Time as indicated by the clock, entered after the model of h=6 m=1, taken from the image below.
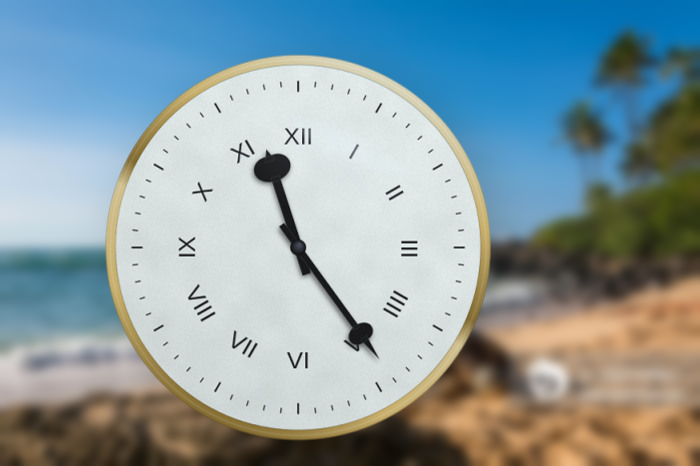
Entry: h=11 m=24
